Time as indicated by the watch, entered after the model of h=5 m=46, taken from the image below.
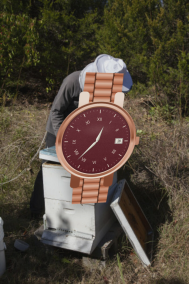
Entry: h=12 m=37
